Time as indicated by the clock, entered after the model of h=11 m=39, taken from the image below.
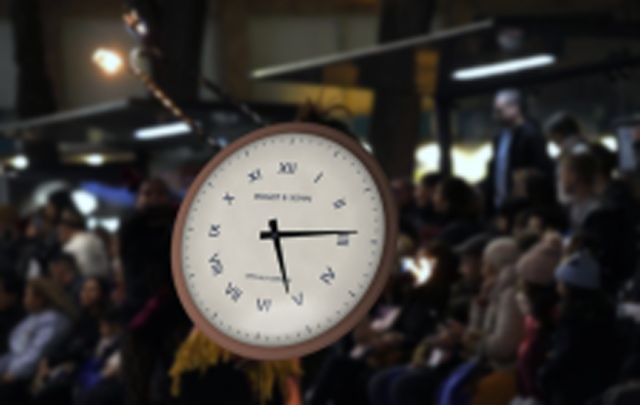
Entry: h=5 m=14
